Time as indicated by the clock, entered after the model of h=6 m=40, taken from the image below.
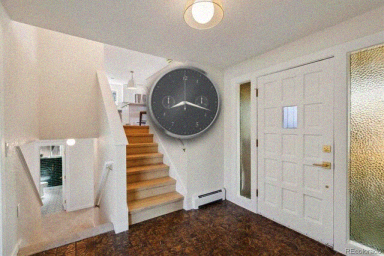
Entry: h=8 m=18
